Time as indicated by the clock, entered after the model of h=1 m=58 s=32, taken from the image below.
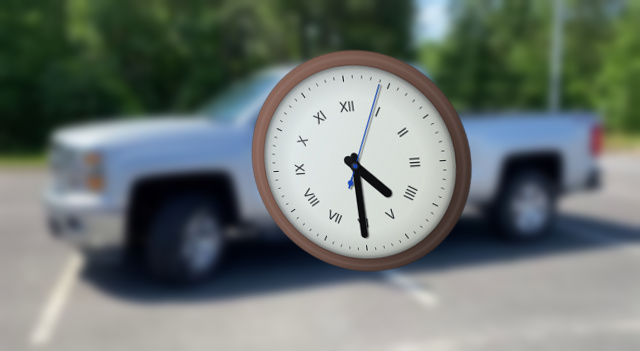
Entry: h=4 m=30 s=4
